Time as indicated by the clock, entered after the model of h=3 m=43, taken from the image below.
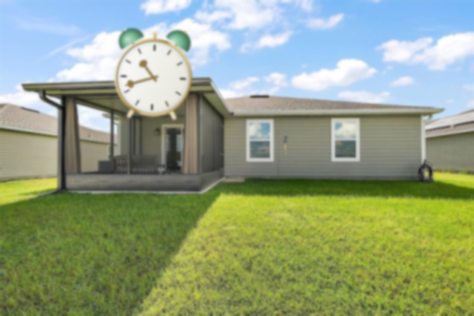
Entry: h=10 m=42
